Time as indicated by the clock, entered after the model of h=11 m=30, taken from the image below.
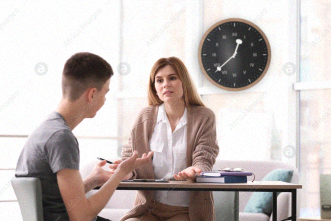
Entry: h=12 m=38
